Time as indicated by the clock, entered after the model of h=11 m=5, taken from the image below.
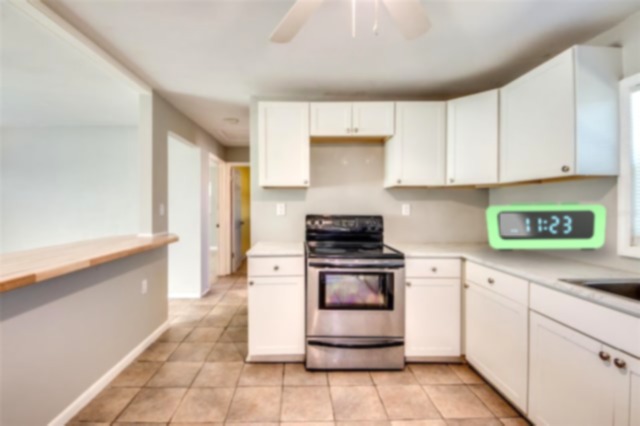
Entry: h=11 m=23
